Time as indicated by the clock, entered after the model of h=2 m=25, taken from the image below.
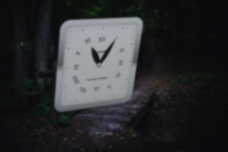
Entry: h=11 m=5
